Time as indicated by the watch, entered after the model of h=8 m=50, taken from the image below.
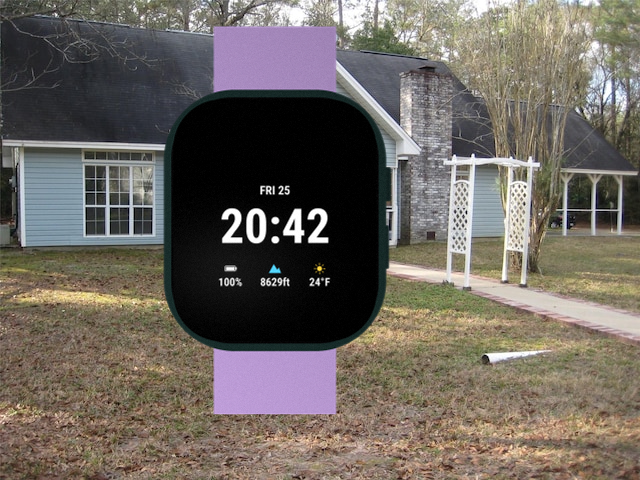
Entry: h=20 m=42
